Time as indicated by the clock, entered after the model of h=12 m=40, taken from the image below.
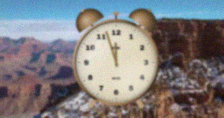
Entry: h=11 m=57
